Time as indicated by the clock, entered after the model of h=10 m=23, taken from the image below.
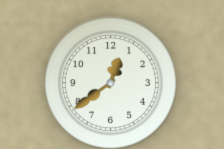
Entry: h=12 m=39
